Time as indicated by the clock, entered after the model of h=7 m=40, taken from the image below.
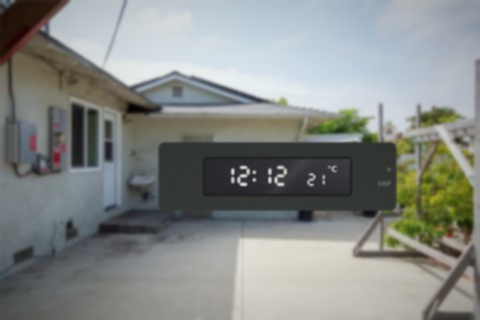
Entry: h=12 m=12
